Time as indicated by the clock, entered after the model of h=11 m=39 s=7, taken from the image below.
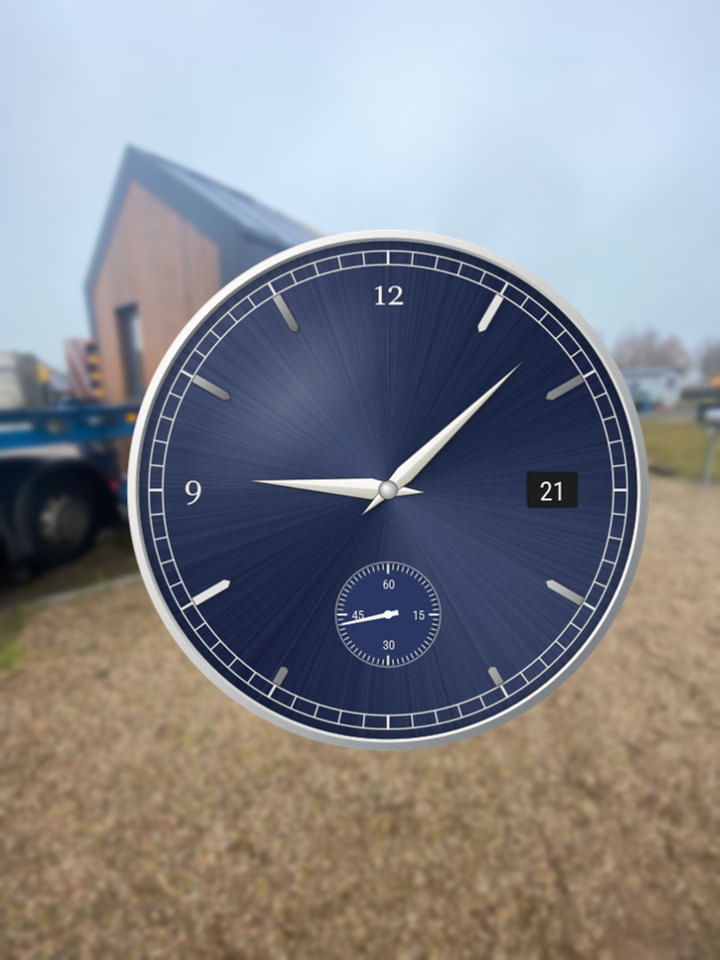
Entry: h=9 m=7 s=43
